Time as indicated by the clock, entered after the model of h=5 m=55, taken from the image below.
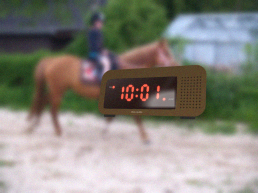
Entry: h=10 m=1
